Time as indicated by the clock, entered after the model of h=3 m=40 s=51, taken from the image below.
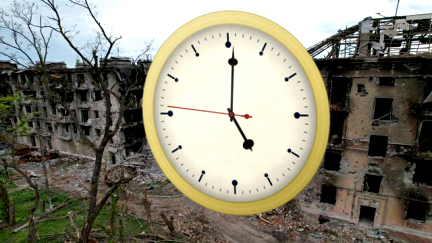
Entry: h=5 m=0 s=46
